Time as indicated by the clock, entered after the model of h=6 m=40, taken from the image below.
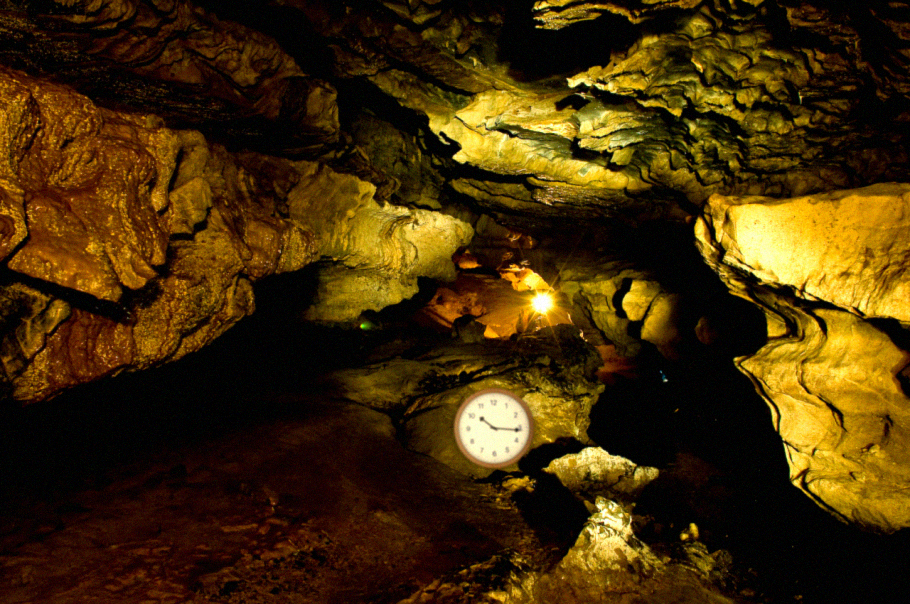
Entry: h=10 m=16
